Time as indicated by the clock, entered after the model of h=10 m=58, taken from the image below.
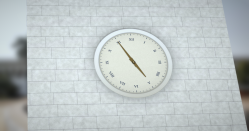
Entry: h=4 m=55
